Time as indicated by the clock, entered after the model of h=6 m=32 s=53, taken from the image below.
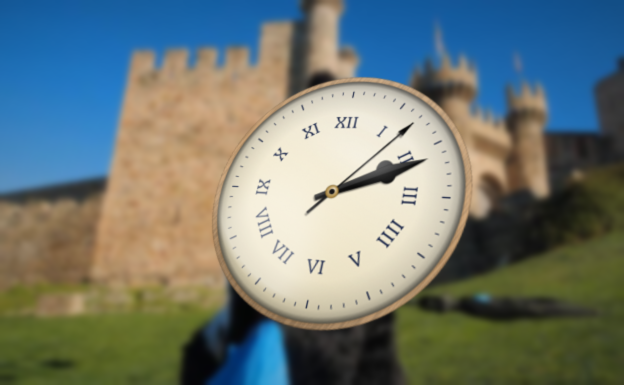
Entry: h=2 m=11 s=7
